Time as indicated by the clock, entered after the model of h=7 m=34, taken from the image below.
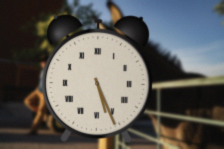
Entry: h=5 m=26
